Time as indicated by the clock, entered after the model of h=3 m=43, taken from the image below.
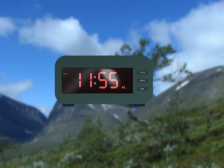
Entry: h=11 m=55
